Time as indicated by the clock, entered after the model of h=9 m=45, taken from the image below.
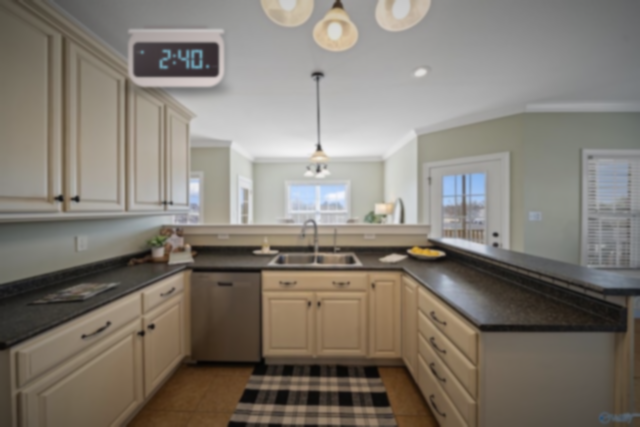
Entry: h=2 m=40
